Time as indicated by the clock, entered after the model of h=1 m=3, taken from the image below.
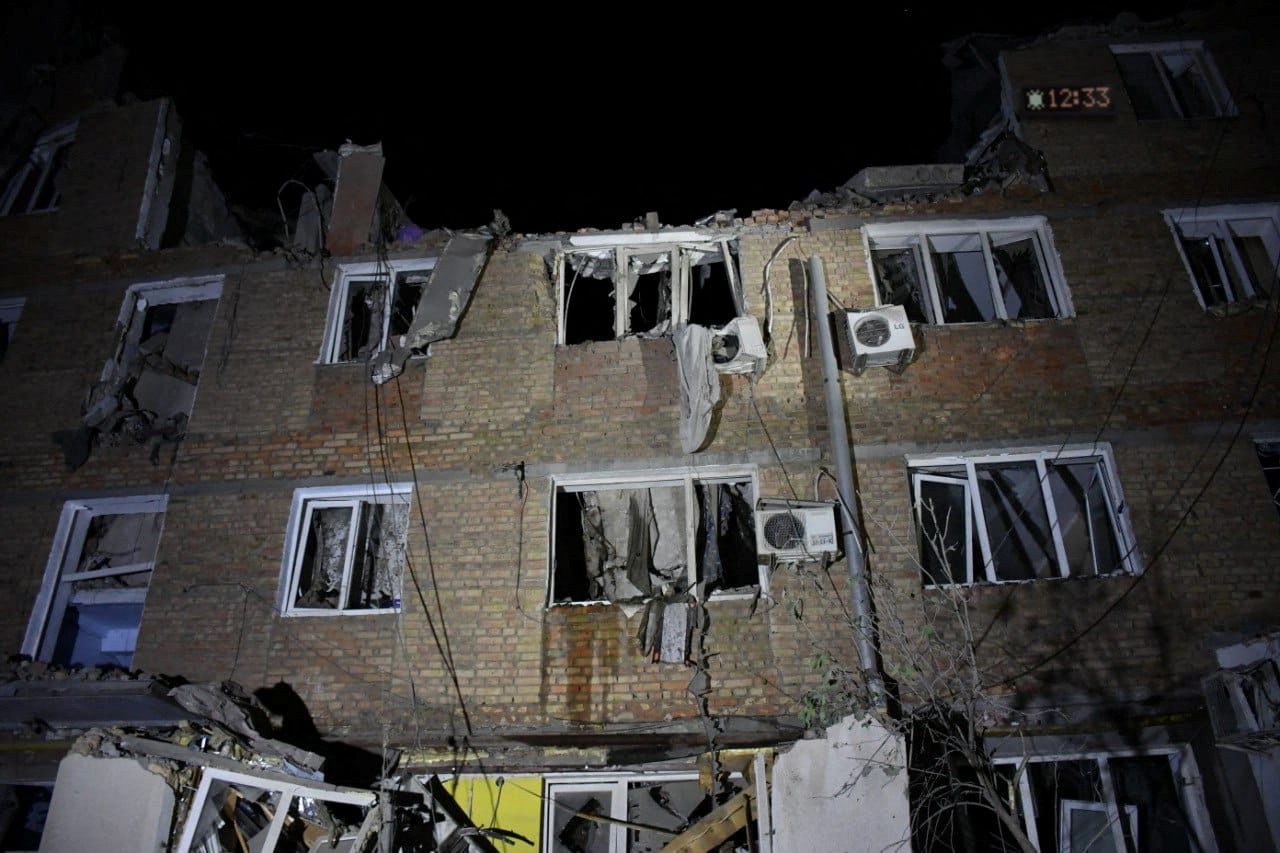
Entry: h=12 m=33
